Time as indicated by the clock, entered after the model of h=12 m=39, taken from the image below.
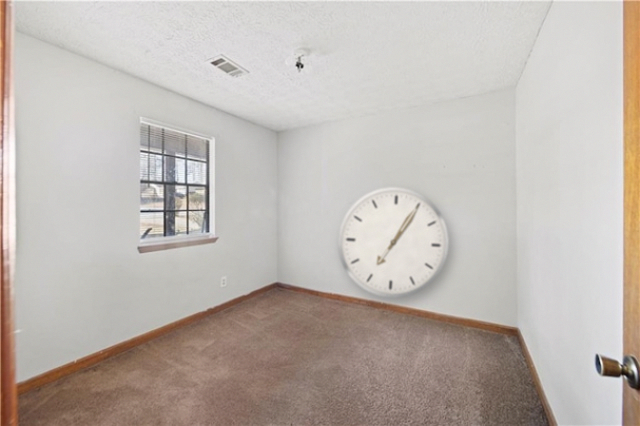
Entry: h=7 m=5
